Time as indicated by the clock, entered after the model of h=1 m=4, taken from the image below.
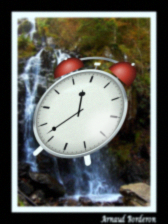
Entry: h=11 m=37
